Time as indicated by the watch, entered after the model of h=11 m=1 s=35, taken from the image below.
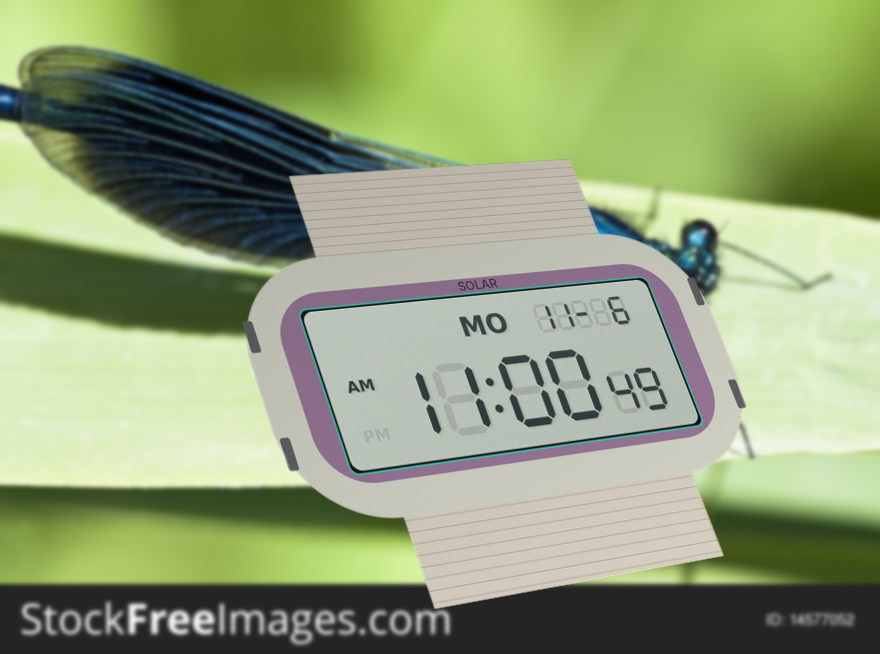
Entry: h=11 m=0 s=49
